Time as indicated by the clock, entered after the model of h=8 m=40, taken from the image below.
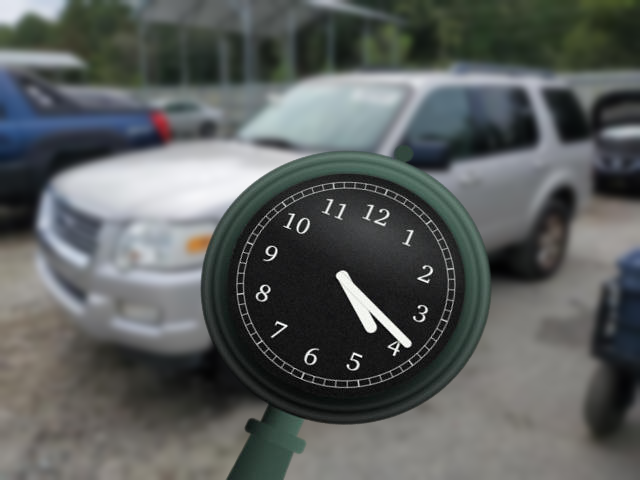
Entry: h=4 m=19
